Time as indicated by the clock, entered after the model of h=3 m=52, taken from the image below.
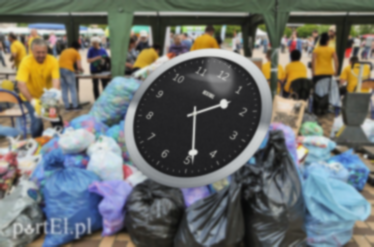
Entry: h=1 m=24
